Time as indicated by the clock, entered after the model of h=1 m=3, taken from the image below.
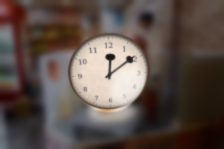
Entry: h=12 m=9
